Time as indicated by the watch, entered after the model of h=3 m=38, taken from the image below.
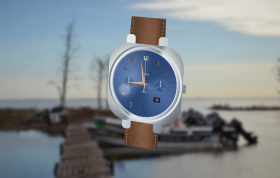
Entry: h=8 m=58
